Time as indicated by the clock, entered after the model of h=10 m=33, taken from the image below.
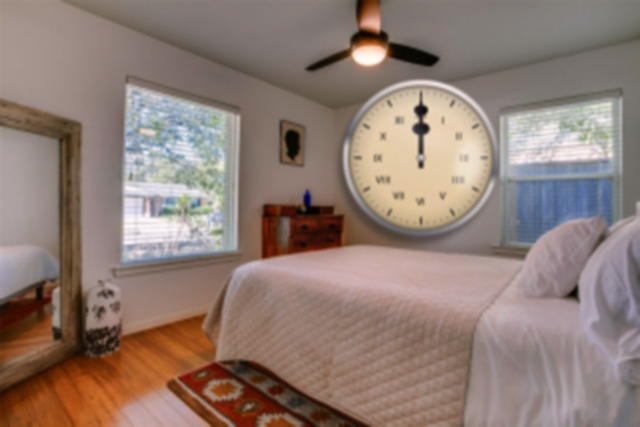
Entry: h=12 m=0
